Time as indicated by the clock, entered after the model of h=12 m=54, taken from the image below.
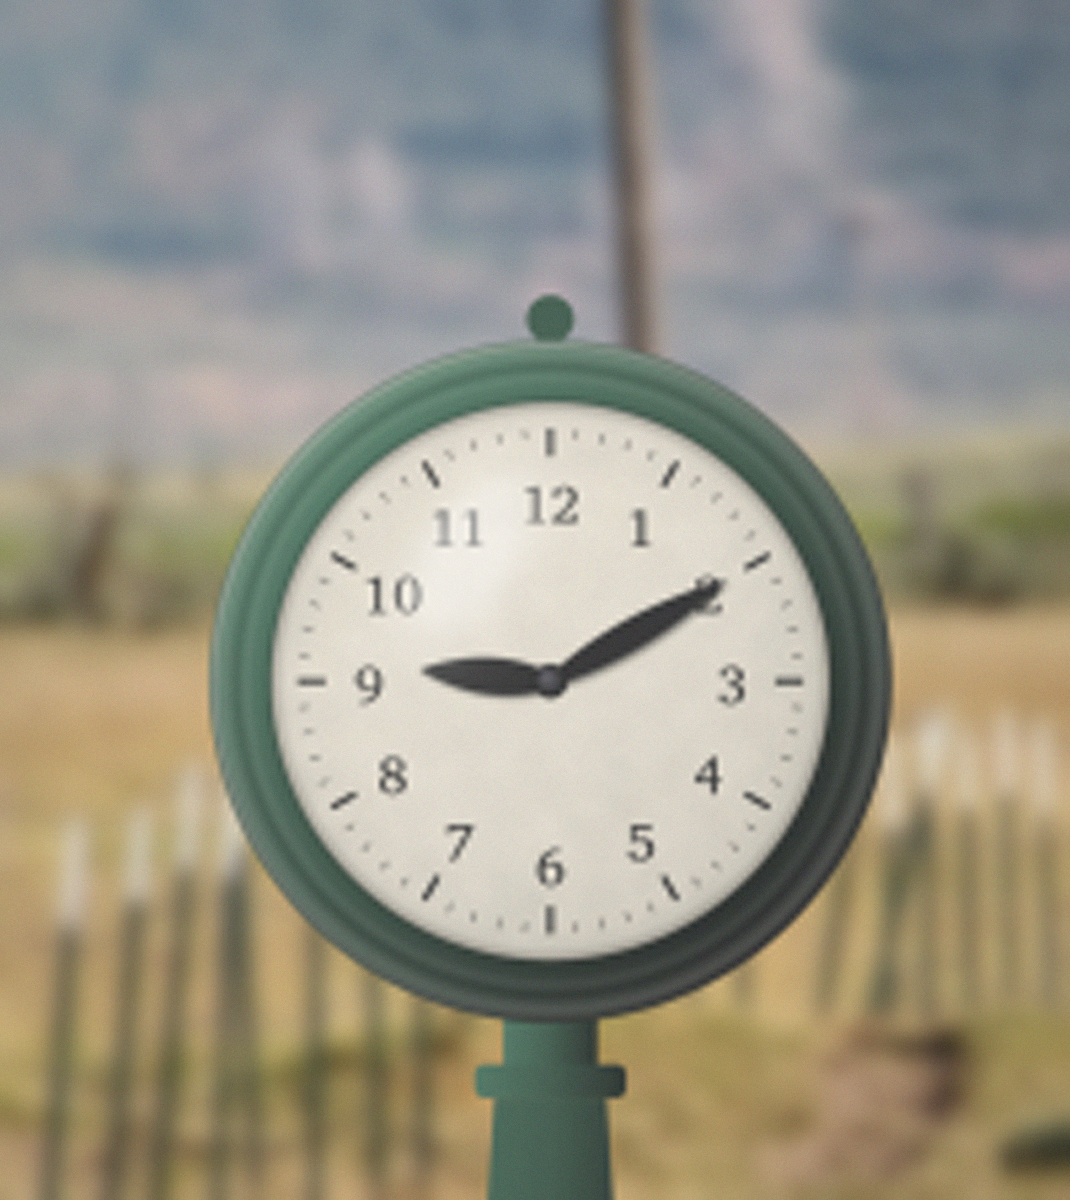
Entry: h=9 m=10
